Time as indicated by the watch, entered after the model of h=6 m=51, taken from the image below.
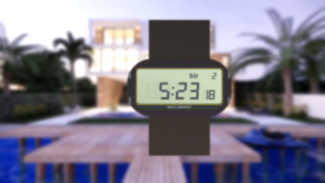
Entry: h=5 m=23
